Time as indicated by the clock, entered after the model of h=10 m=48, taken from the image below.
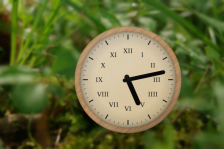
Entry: h=5 m=13
